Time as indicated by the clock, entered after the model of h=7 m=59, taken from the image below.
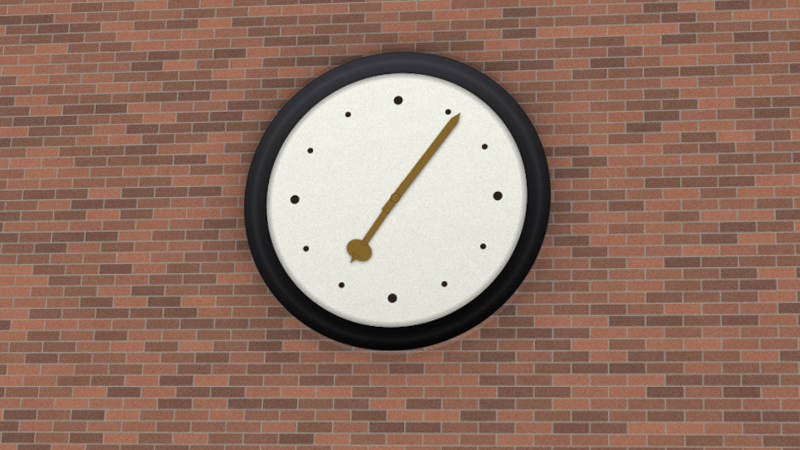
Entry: h=7 m=6
